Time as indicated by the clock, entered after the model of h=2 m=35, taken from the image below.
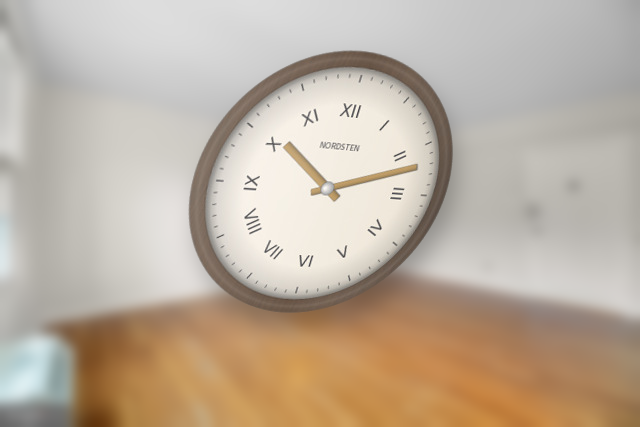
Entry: h=10 m=12
